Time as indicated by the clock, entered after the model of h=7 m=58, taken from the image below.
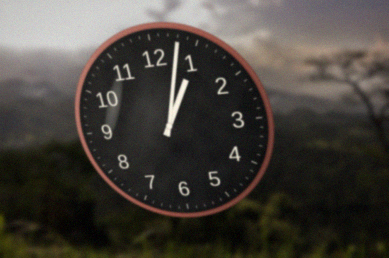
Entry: h=1 m=3
